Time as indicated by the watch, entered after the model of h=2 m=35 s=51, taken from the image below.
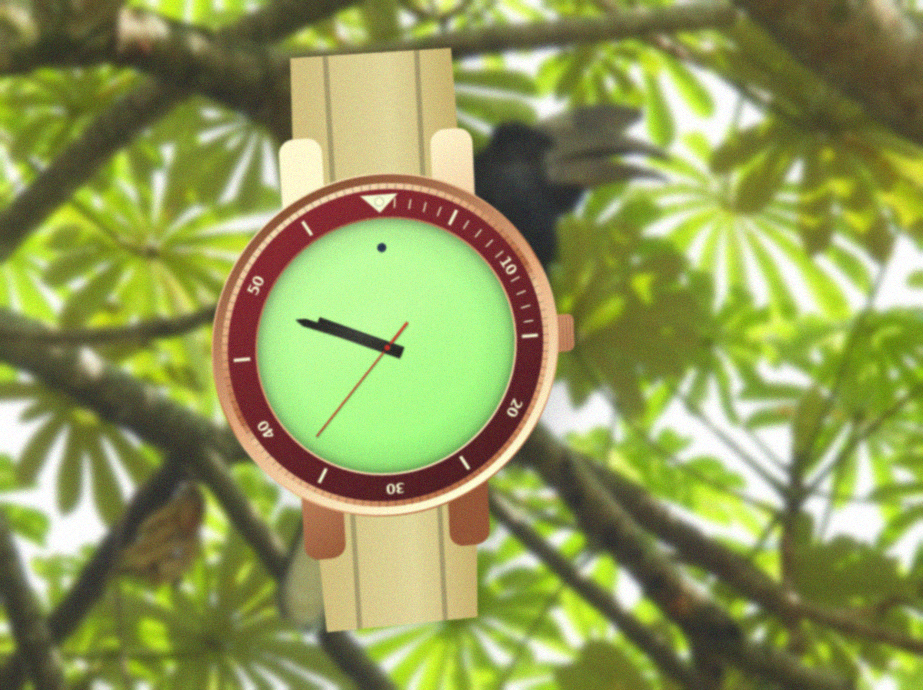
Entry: h=9 m=48 s=37
